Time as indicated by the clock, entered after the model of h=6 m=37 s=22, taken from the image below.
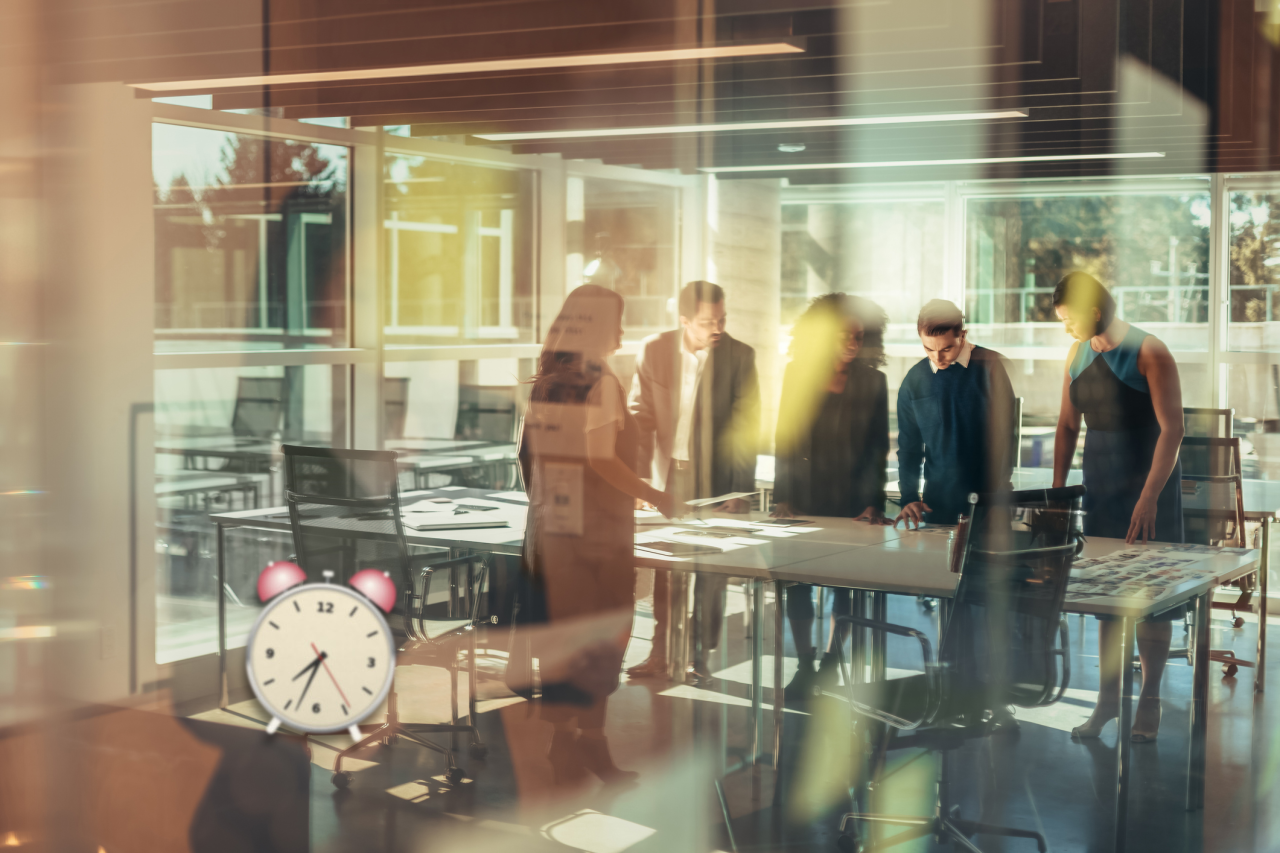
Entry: h=7 m=33 s=24
